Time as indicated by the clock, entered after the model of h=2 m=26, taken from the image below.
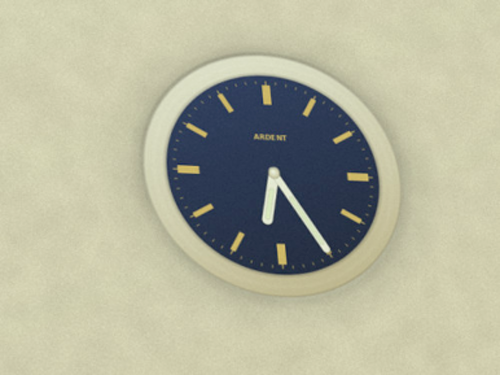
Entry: h=6 m=25
